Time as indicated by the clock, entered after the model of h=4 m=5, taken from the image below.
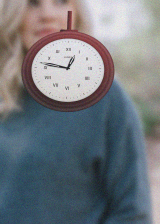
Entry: h=12 m=47
